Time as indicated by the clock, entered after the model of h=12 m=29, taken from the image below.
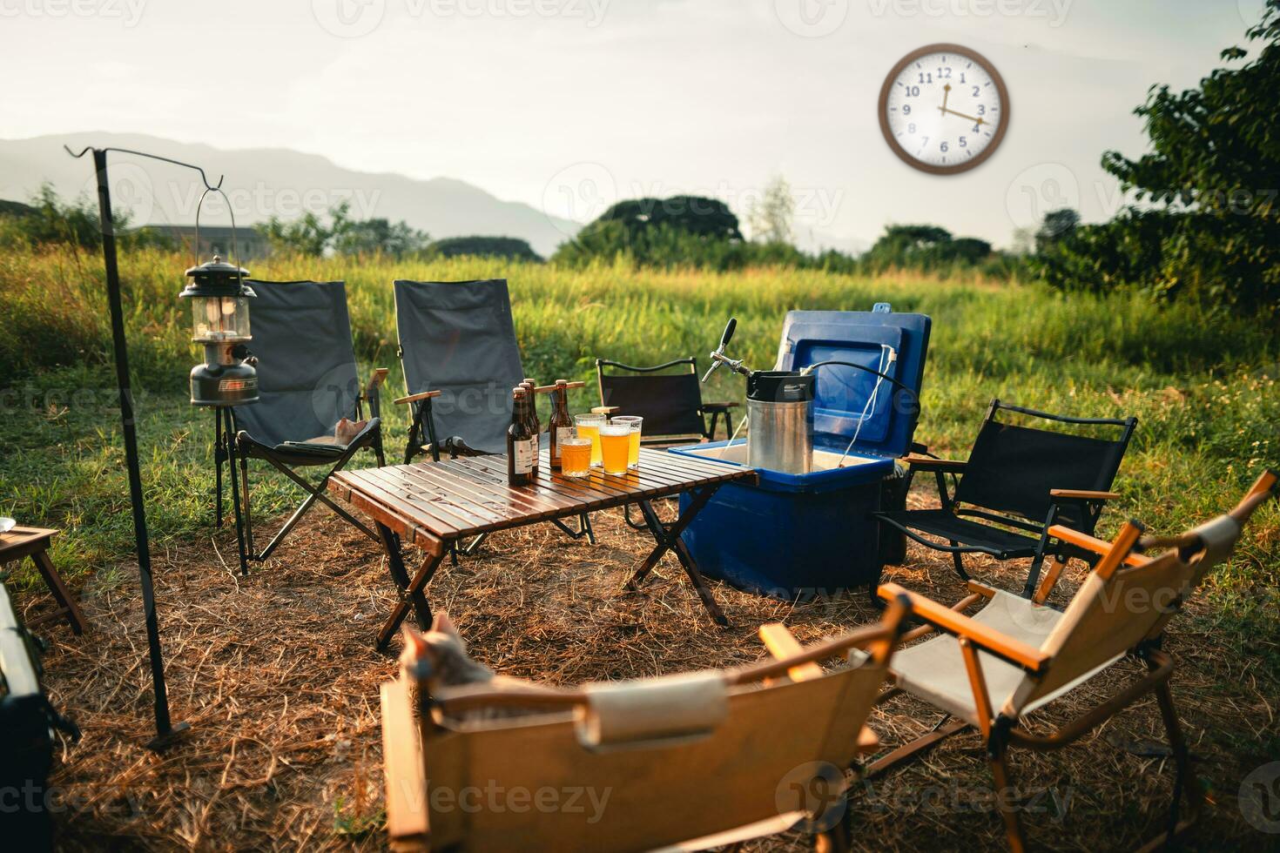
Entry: h=12 m=18
